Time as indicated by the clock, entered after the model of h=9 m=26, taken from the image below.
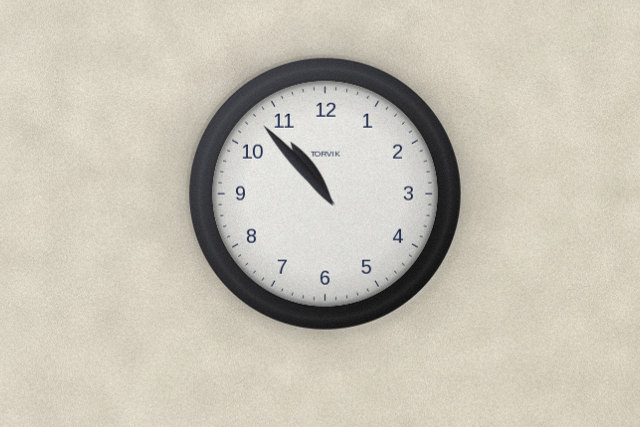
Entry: h=10 m=53
